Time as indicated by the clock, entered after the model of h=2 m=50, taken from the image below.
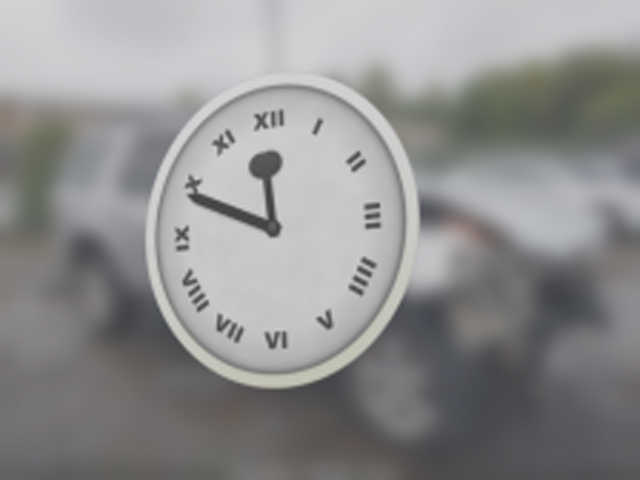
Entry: h=11 m=49
